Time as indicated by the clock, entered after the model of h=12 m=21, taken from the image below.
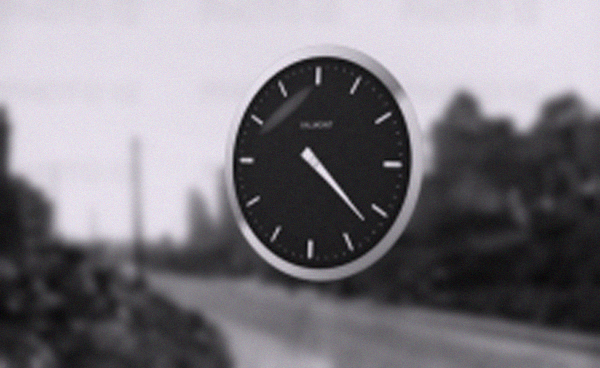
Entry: h=4 m=22
